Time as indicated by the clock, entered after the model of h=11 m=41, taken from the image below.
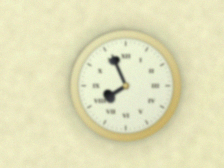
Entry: h=7 m=56
